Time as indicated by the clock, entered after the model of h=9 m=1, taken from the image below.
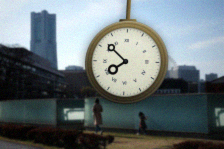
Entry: h=7 m=52
